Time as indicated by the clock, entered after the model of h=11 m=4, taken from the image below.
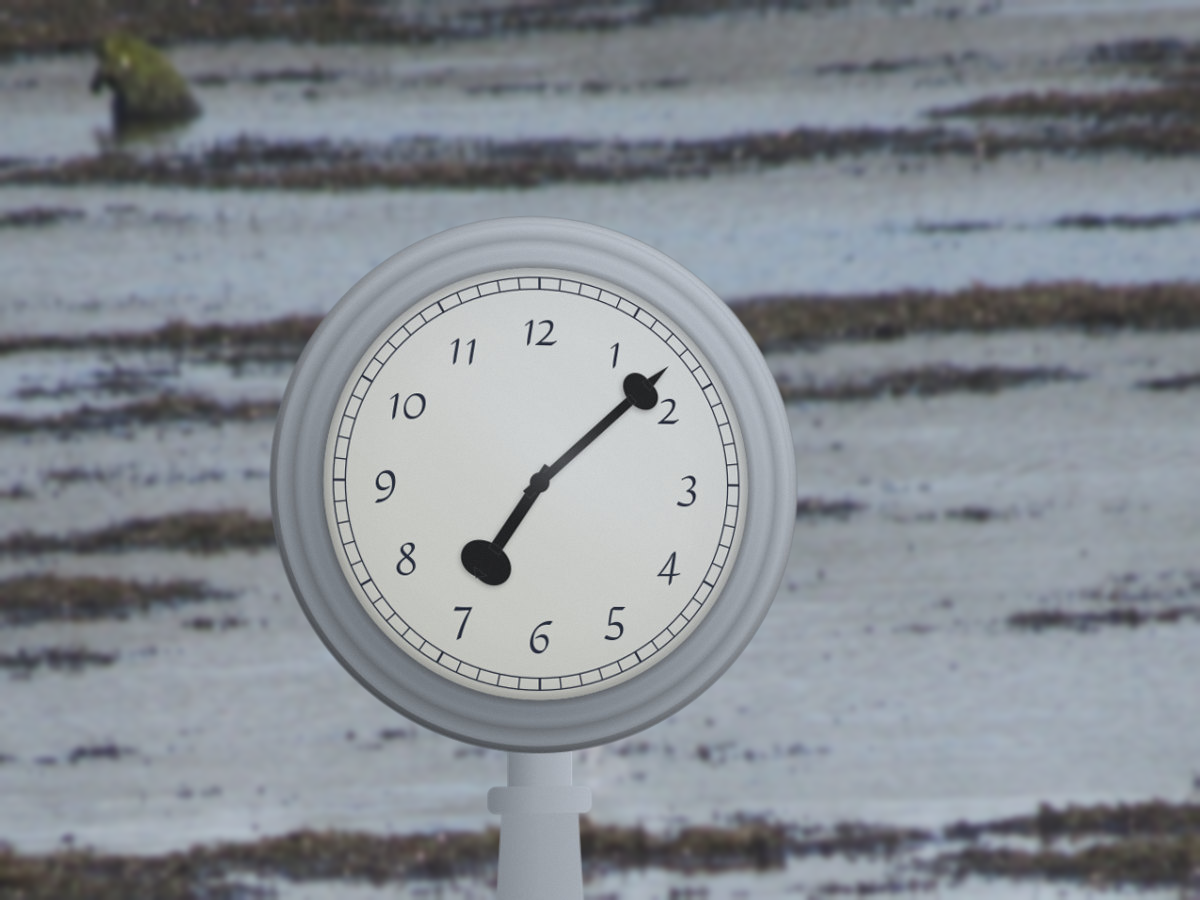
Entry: h=7 m=8
